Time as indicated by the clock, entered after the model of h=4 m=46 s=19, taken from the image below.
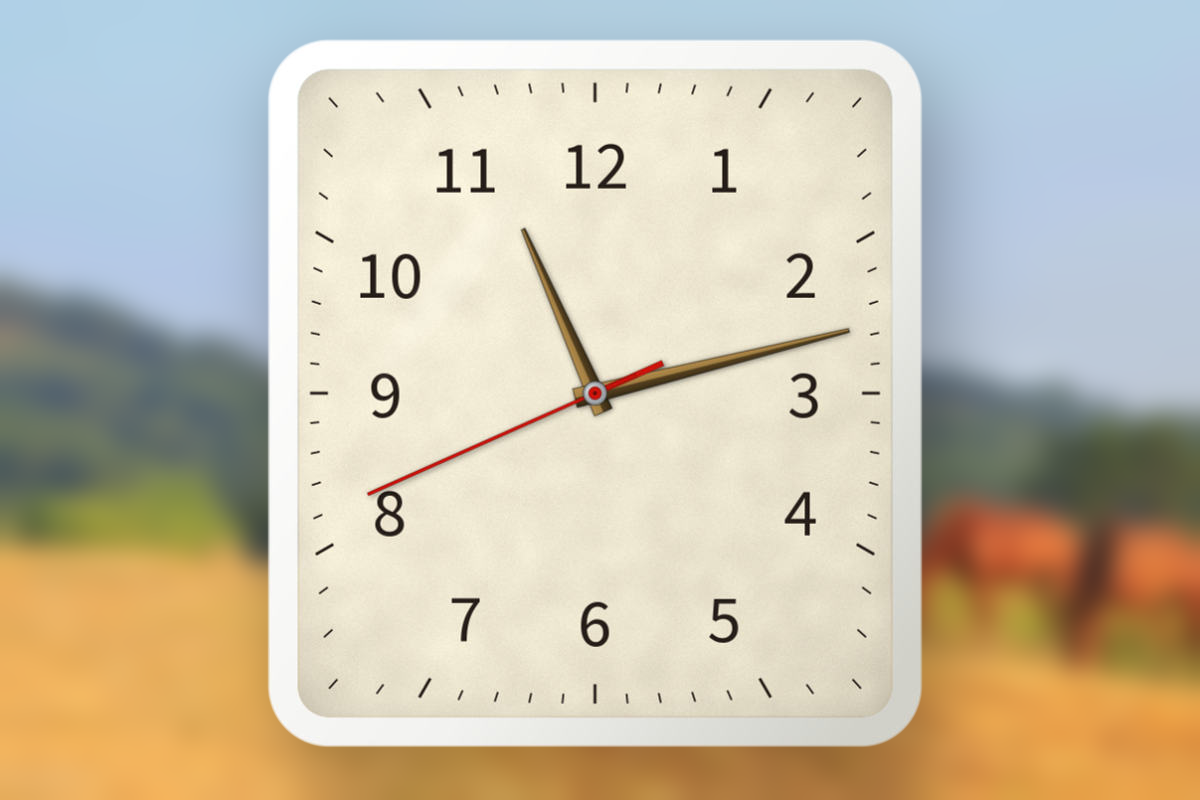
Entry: h=11 m=12 s=41
